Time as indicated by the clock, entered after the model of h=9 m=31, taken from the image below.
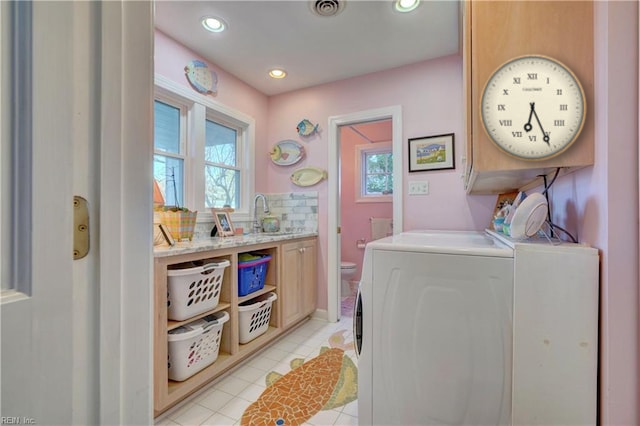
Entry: h=6 m=26
